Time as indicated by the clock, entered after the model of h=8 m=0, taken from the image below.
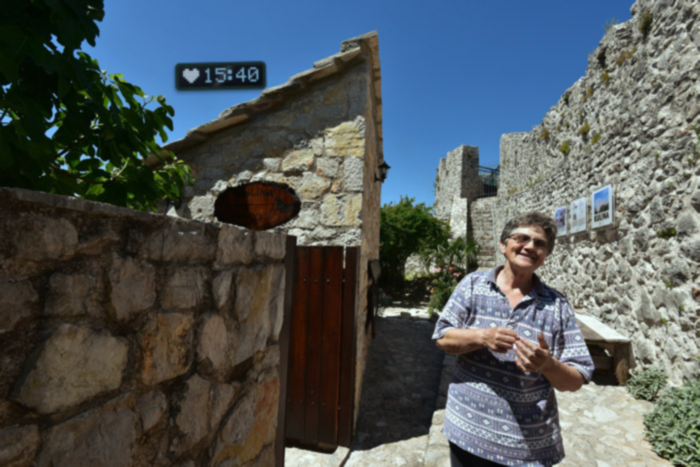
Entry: h=15 m=40
